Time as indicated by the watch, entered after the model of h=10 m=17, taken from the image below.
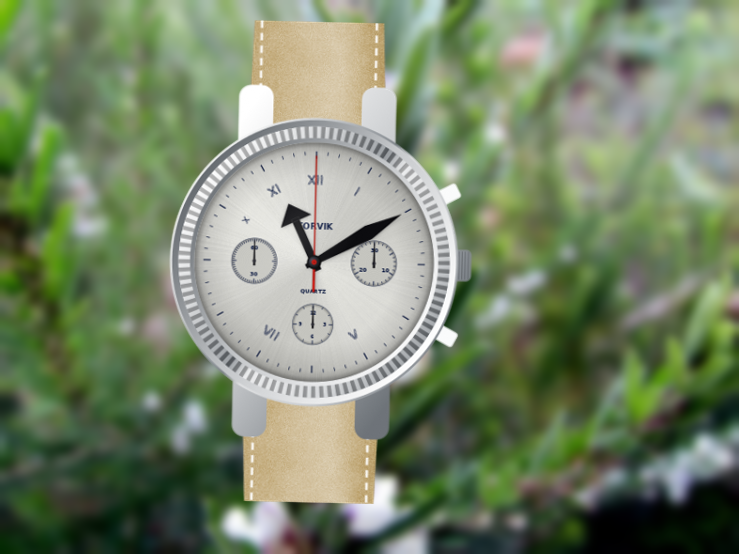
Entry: h=11 m=10
